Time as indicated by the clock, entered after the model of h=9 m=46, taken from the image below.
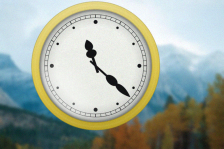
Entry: h=11 m=22
